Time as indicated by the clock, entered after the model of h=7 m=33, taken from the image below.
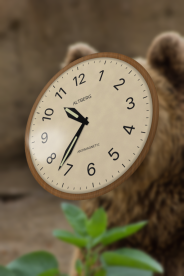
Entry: h=10 m=37
